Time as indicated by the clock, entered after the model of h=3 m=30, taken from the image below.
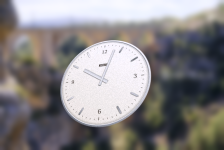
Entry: h=10 m=3
